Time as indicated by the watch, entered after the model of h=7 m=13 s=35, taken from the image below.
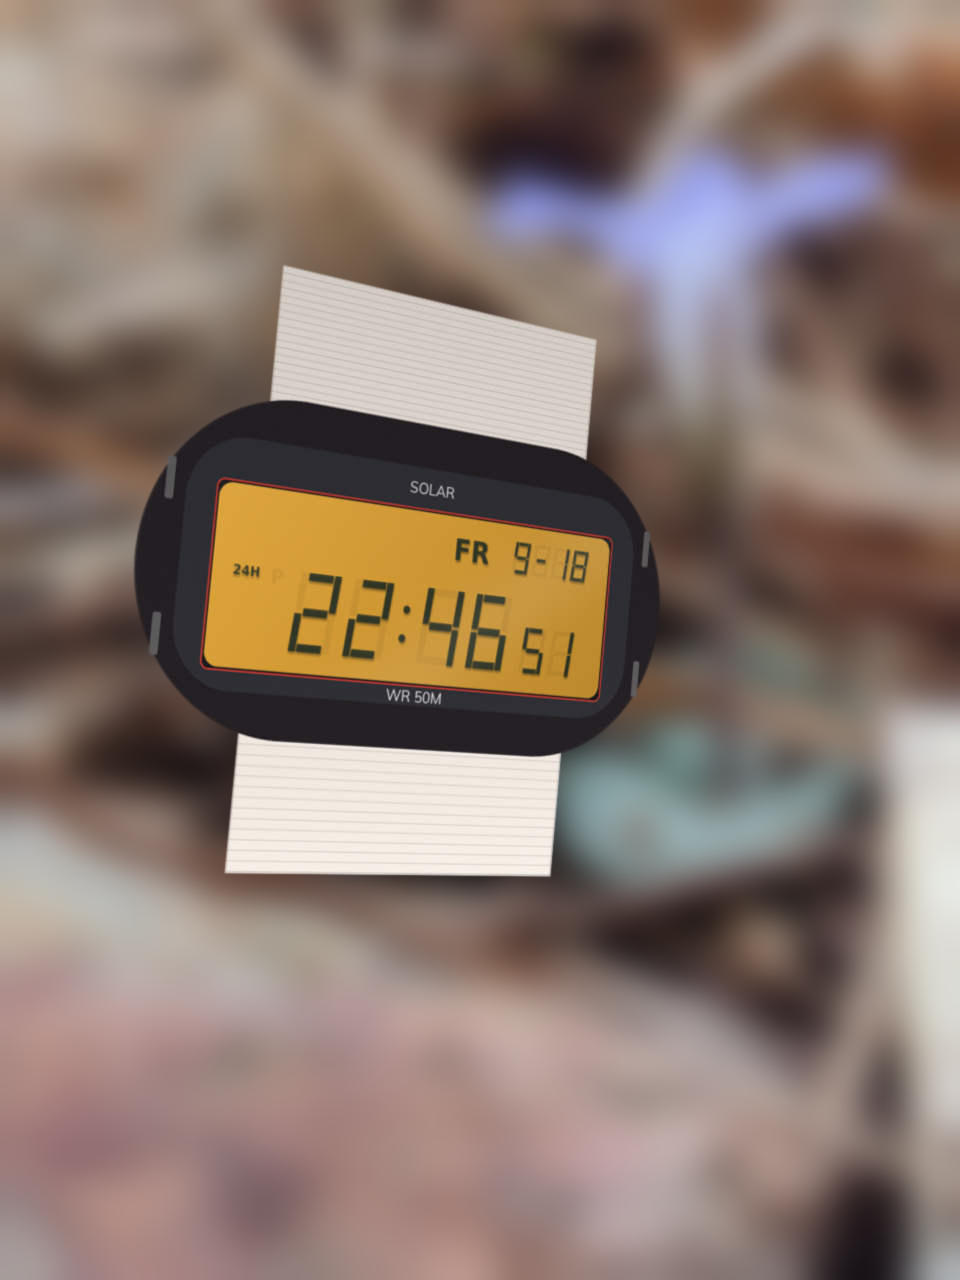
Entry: h=22 m=46 s=51
